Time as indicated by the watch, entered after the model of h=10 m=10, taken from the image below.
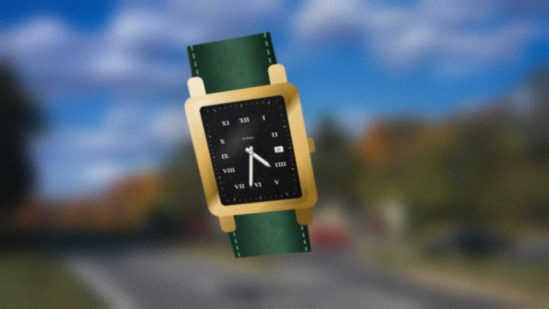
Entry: h=4 m=32
